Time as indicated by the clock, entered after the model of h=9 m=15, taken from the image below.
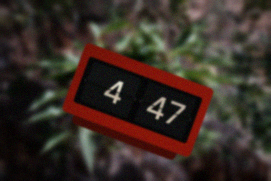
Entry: h=4 m=47
